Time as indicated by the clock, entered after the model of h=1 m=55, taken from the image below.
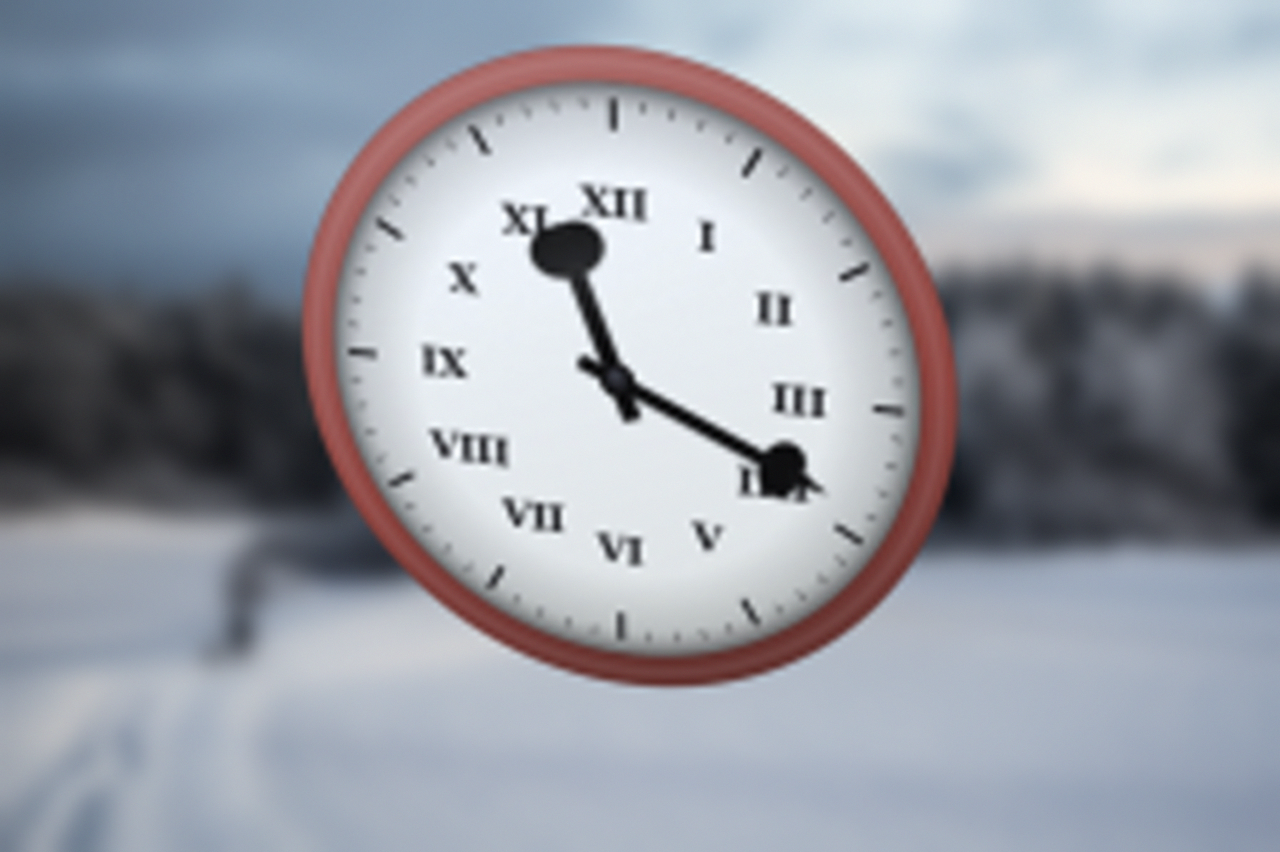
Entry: h=11 m=19
